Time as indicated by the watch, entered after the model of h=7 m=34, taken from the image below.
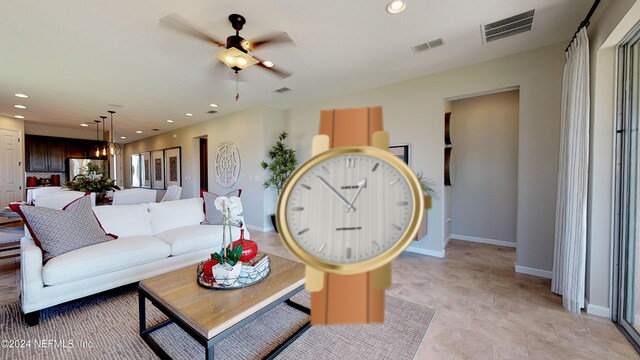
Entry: h=12 m=53
